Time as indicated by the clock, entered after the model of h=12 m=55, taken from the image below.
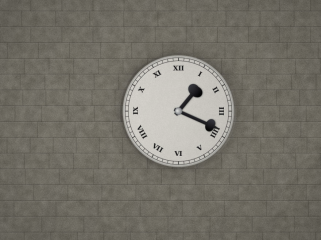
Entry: h=1 m=19
